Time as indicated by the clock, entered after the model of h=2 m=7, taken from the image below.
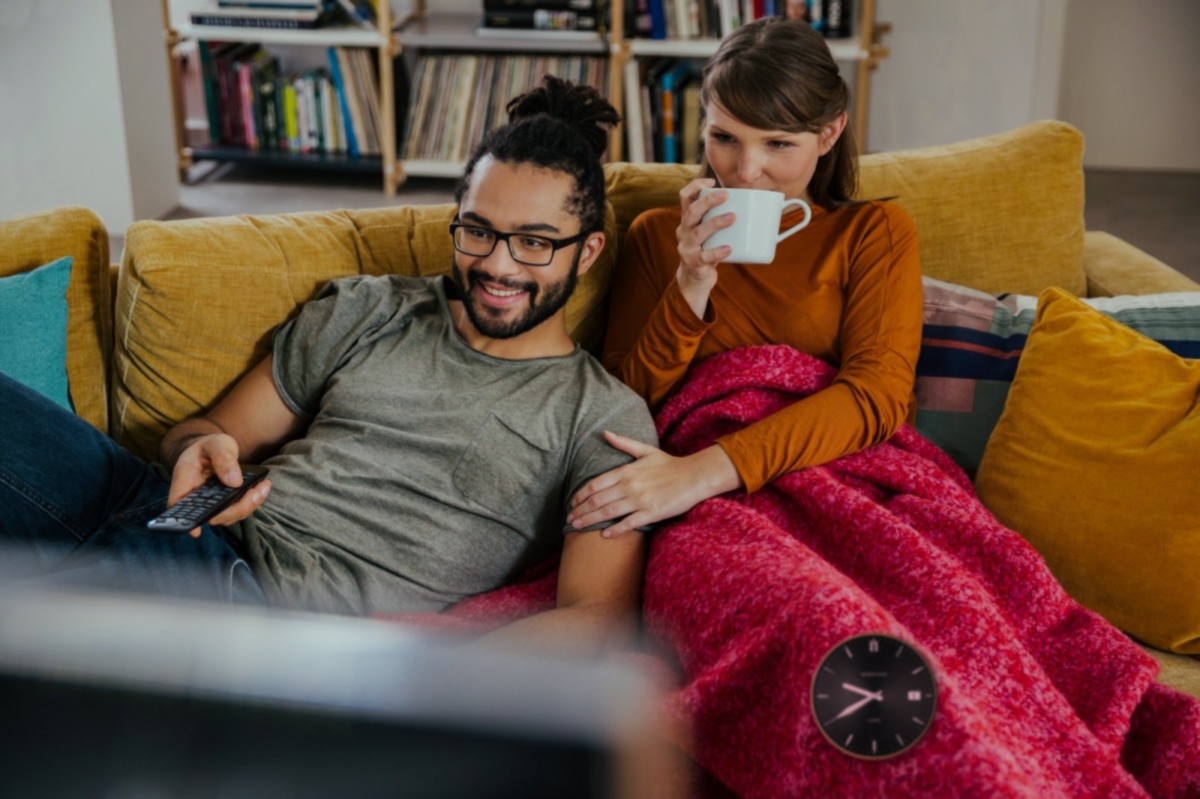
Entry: h=9 m=40
